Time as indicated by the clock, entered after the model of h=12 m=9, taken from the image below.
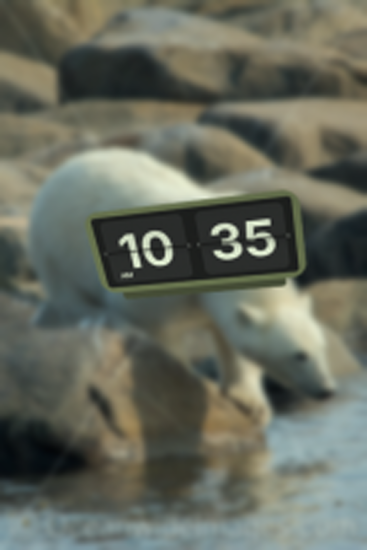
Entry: h=10 m=35
